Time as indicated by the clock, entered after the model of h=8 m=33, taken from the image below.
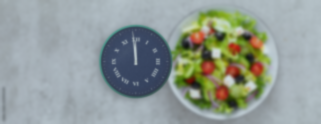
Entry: h=11 m=59
